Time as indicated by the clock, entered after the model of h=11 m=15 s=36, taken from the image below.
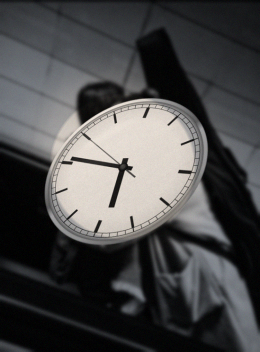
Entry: h=5 m=45 s=50
